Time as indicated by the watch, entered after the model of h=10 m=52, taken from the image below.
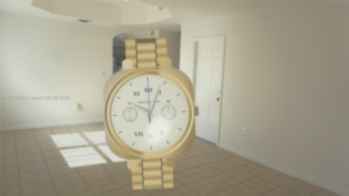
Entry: h=10 m=4
